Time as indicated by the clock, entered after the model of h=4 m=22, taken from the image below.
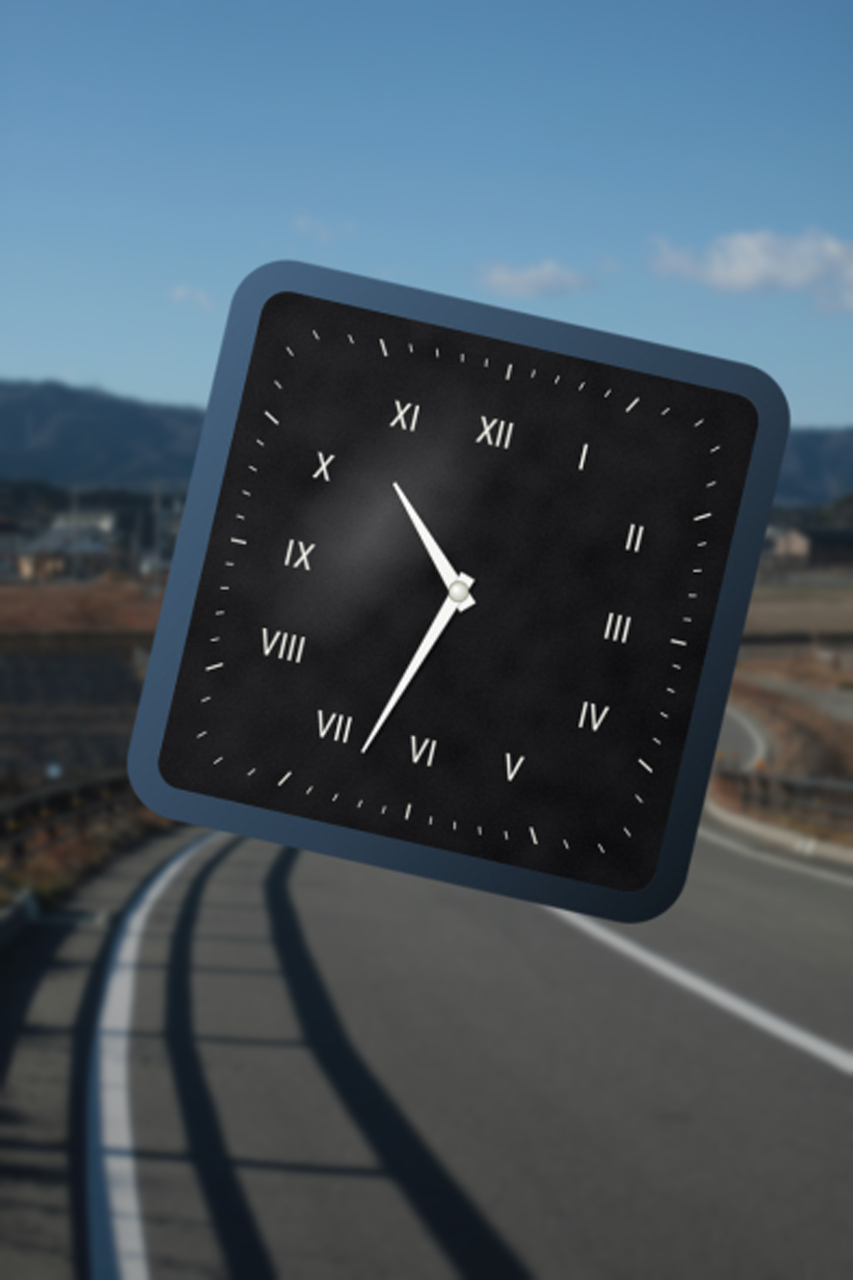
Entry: h=10 m=33
